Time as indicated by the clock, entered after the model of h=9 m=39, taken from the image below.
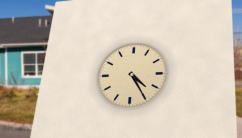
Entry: h=4 m=25
